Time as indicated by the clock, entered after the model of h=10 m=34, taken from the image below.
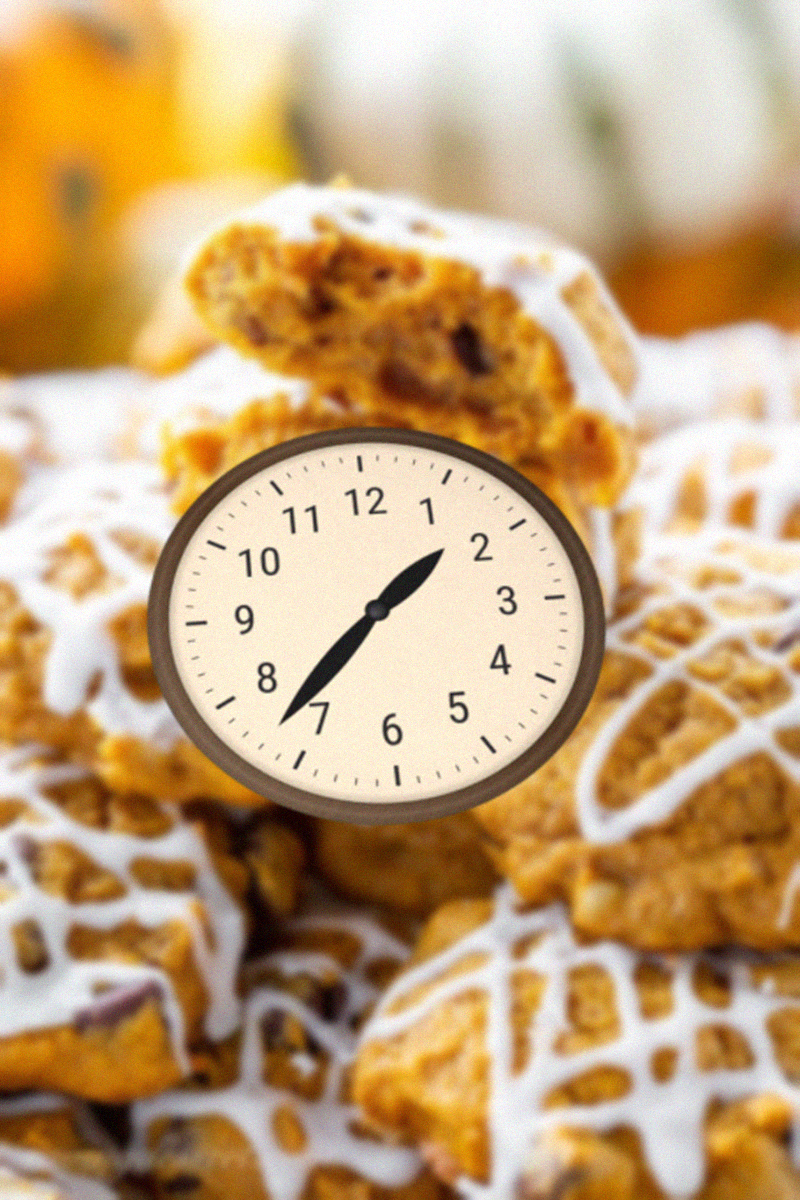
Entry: h=1 m=37
